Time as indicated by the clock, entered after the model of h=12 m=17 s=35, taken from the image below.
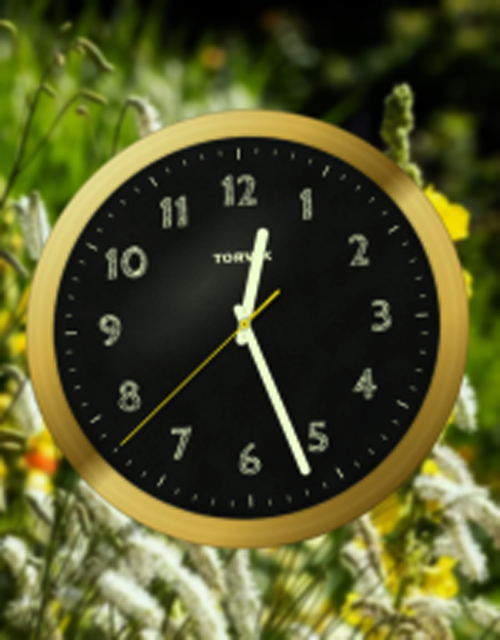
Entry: h=12 m=26 s=38
